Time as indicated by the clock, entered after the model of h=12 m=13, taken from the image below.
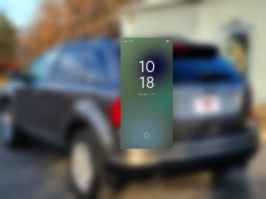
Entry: h=10 m=18
